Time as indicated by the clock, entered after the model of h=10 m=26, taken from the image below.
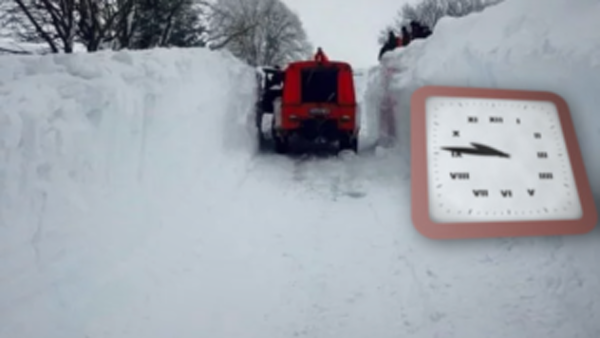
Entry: h=9 m=46
